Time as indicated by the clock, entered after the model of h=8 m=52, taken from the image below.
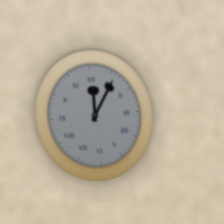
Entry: h=12 m=6
